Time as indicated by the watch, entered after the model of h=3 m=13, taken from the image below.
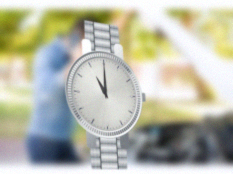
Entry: h=11 m=0
